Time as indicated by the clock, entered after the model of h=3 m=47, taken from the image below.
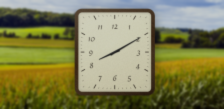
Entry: h=8 m=10
